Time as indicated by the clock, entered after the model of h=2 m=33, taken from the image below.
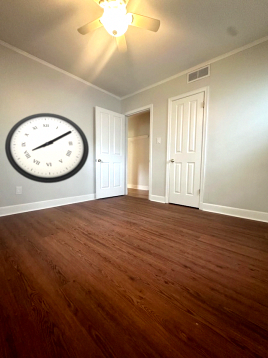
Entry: h=8 m=10
